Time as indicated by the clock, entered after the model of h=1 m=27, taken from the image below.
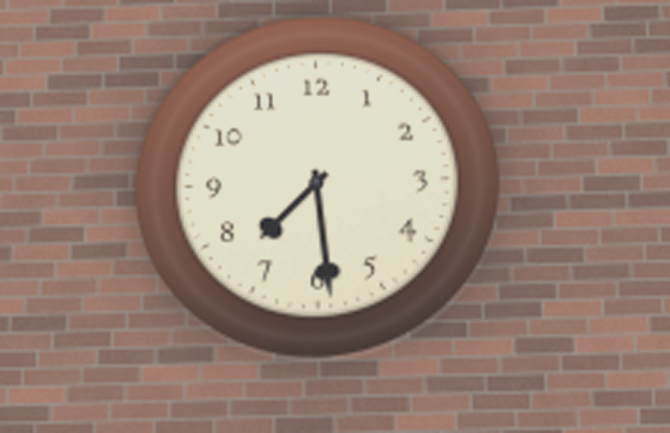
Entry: h=7 m=29
